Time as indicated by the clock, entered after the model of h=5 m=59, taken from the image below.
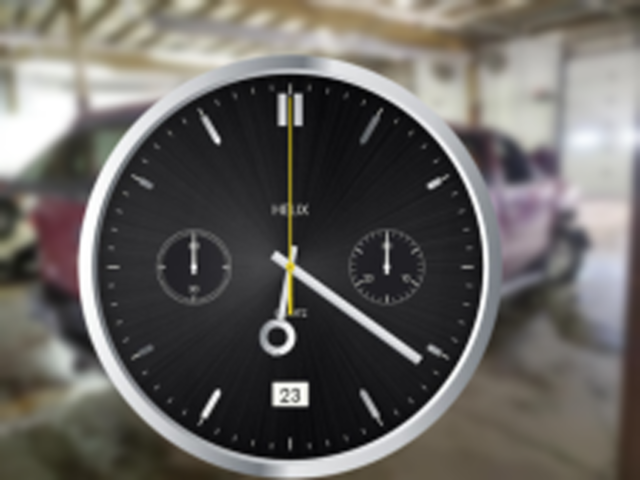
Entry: h=6 m=21
